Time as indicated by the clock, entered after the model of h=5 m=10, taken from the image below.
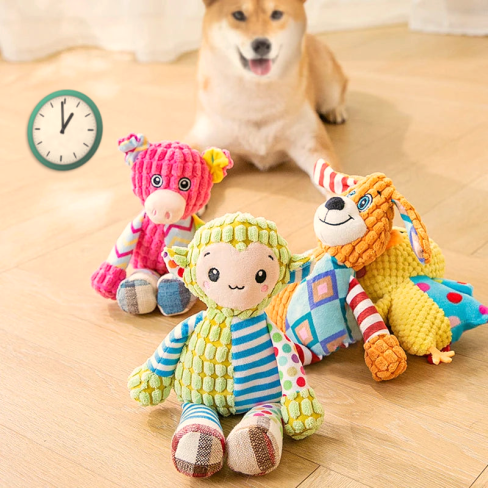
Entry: h=12 m=59
